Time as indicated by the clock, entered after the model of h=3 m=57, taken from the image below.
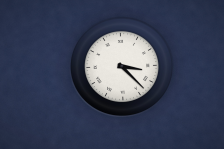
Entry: h=3 m=23
